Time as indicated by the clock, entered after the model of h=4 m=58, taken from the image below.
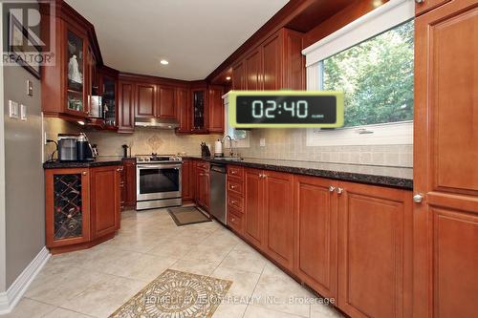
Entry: h=2 m=40
